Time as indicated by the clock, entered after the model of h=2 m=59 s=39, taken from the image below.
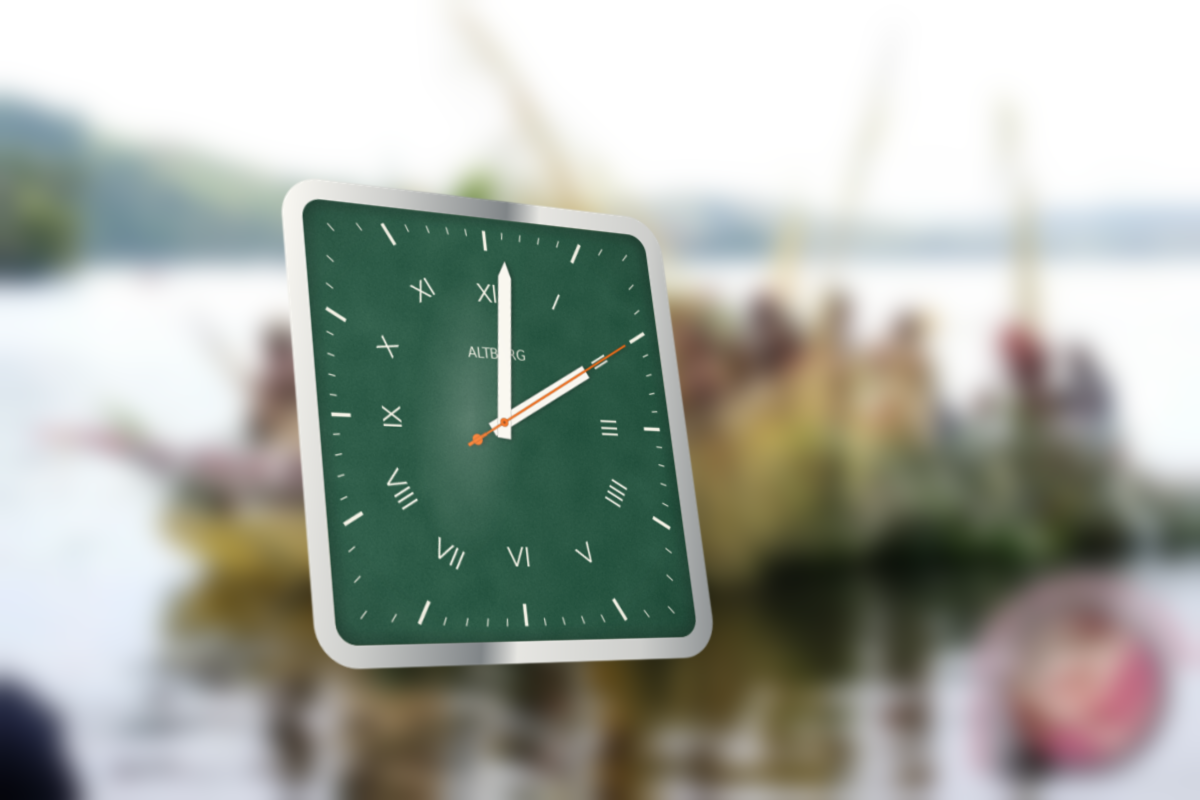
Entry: h=2 m=1 s=10
